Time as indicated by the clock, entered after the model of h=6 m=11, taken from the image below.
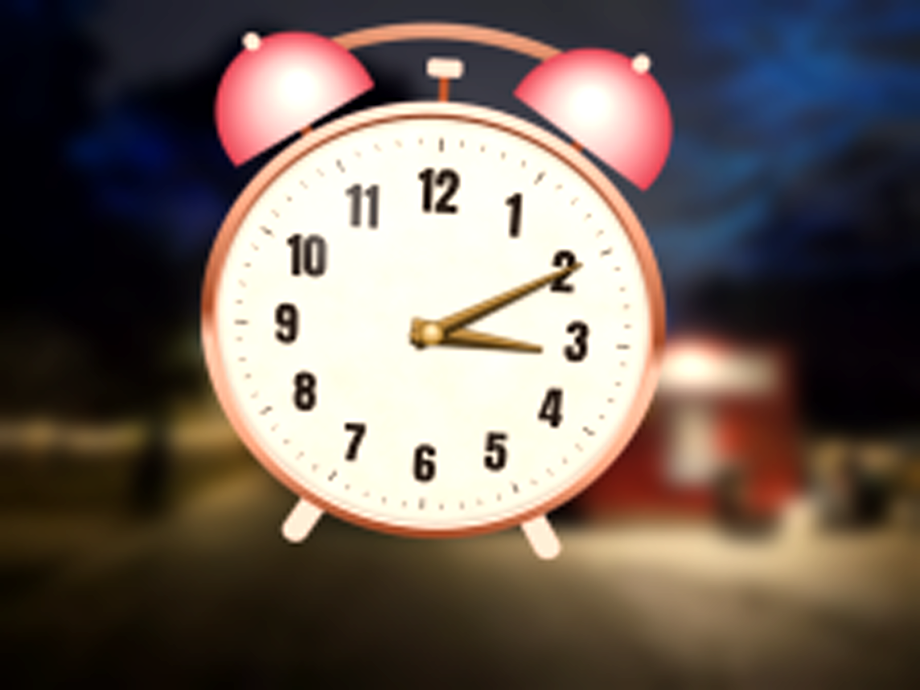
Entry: h=3 m=10
